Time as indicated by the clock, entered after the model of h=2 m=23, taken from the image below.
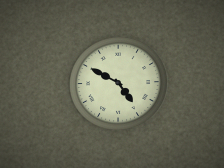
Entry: h=4 m=50
